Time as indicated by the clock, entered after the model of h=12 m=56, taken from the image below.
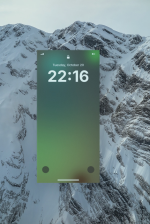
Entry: h=22 m=16
